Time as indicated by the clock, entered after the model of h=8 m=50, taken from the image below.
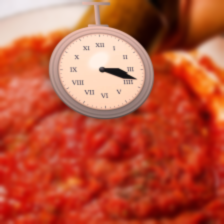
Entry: h=3 m=18
